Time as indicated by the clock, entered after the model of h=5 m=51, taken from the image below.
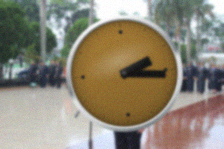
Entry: h=2 m=16
